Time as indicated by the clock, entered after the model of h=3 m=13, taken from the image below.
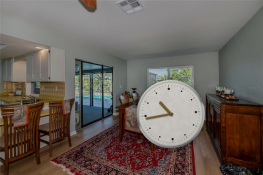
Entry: h=10 m=44
